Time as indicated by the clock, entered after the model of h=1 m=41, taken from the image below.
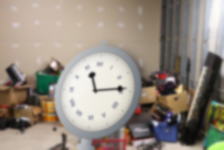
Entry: h=11 m=14
